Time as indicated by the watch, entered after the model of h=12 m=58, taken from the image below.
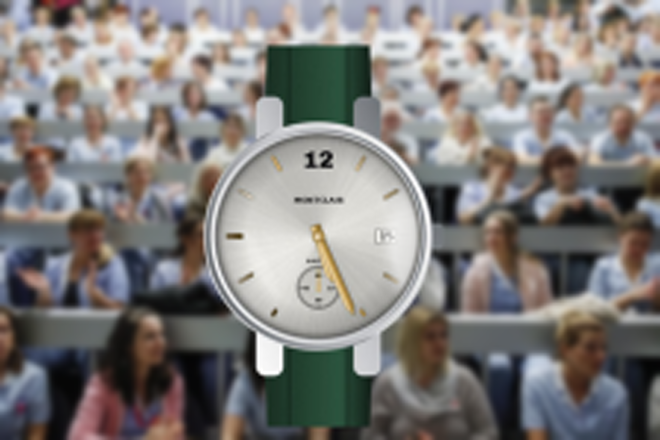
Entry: h=5 m=26
